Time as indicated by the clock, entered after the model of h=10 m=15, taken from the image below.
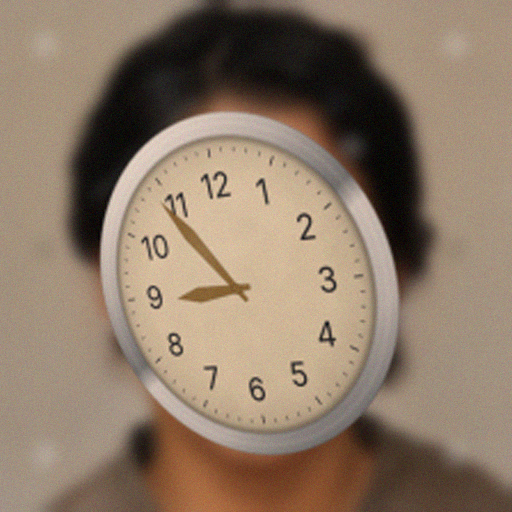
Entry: h=8 m=54
